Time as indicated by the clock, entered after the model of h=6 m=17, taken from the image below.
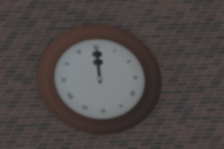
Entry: h=12 m=0
